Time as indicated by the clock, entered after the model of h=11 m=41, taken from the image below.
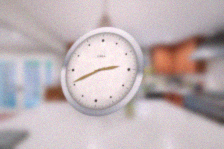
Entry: h=2 m=41
